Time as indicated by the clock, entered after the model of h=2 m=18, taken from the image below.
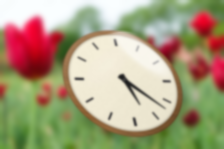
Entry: h=5 m=22
